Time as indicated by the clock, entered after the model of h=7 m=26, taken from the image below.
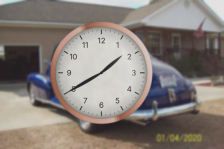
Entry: h=1 m=40
